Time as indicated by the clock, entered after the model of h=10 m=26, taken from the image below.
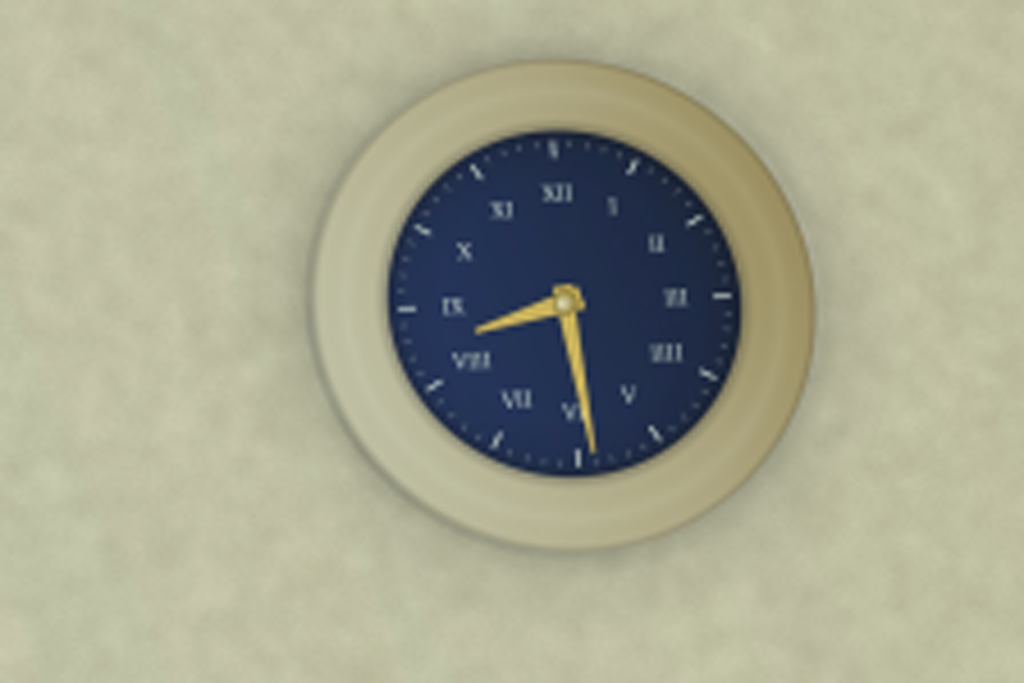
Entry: h=8 m=29
